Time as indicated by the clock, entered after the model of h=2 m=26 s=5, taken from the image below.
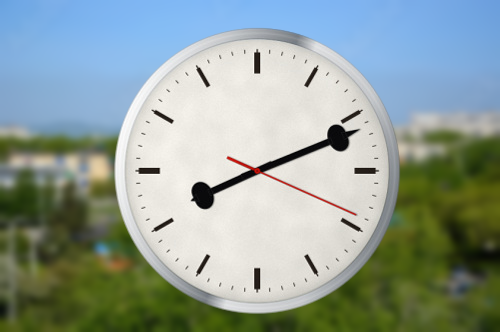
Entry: h=8 m=11 s=19
